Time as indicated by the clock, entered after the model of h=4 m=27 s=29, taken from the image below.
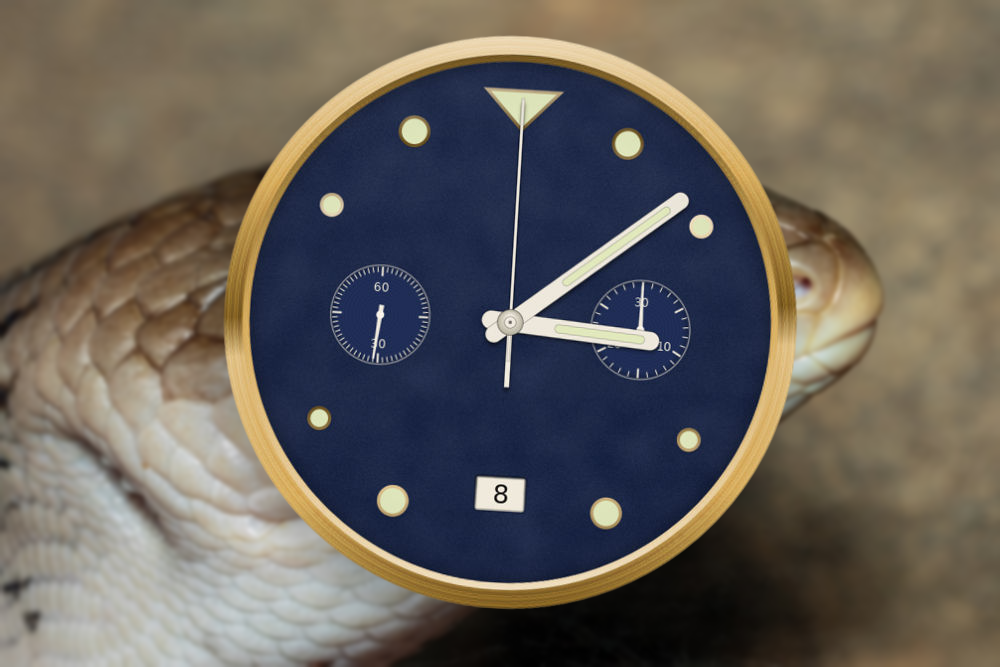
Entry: h=3 m=8 s=31
